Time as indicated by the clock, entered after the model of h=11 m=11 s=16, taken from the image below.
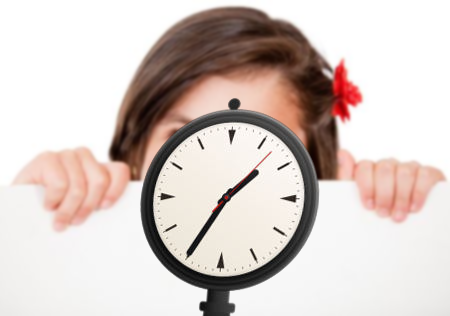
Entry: h=1 m=35 s=7
